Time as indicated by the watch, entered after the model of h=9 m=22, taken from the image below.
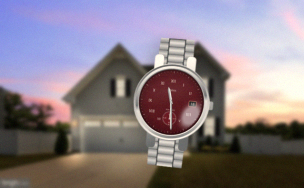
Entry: h=11 m=29
